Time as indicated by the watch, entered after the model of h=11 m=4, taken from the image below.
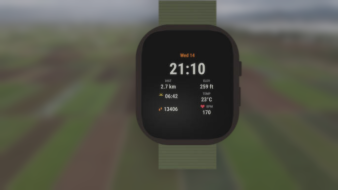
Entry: h=21 m=10
